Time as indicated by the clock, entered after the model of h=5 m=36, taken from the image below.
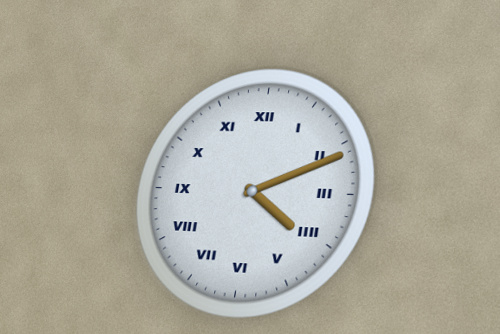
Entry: h=4 m=11
